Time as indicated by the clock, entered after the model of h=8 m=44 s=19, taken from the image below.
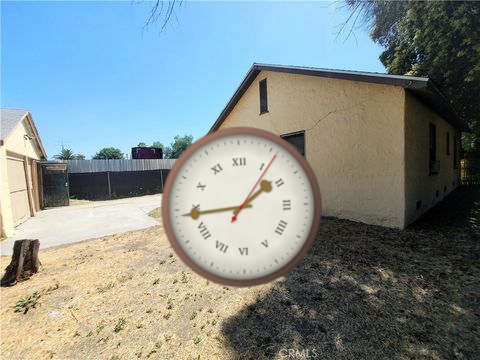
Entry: h=1 m=44 s=6
